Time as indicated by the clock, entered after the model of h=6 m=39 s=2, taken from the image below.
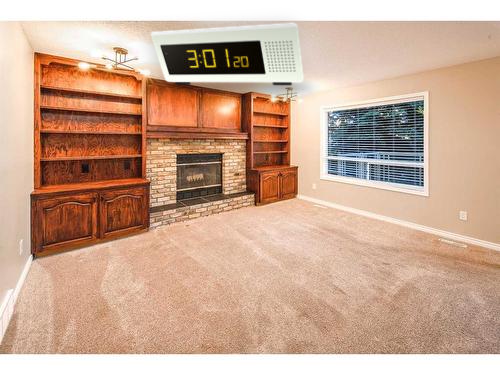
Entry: h=3 m=1 s=20
